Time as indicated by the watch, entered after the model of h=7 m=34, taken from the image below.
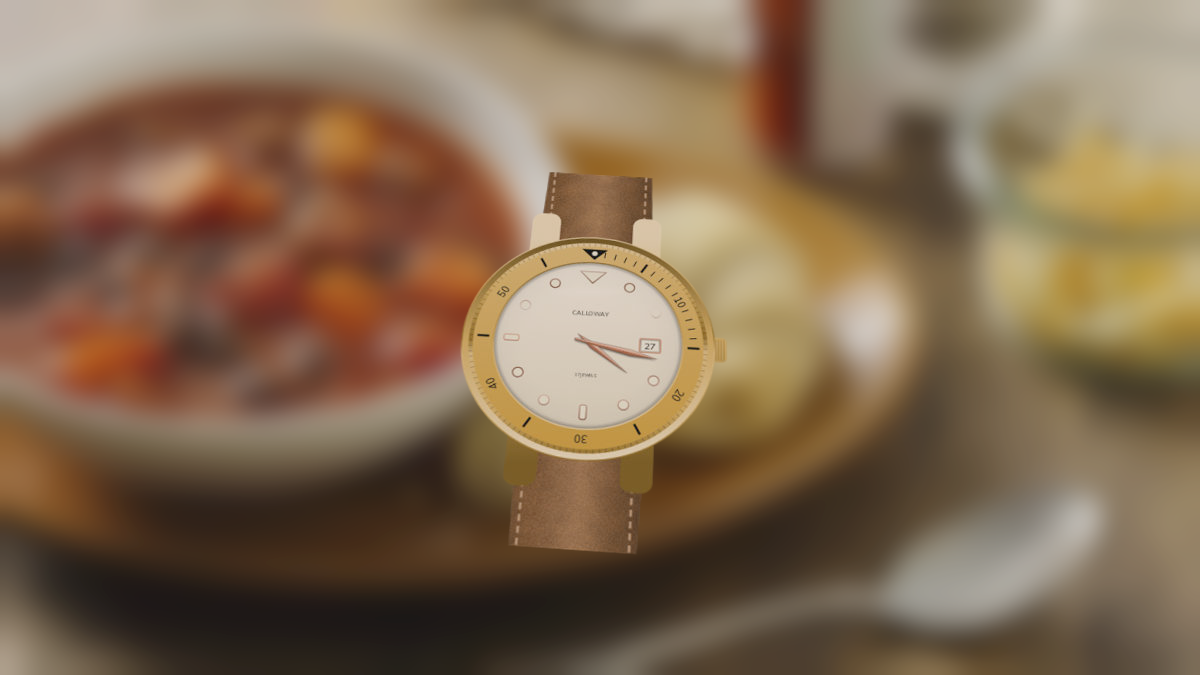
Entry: h=4 m=17
